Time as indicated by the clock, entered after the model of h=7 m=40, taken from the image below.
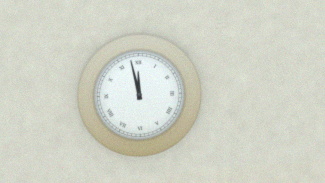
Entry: h=11 m=58
